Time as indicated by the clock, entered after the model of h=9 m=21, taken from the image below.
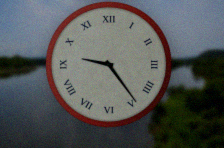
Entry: h=9 m=24
